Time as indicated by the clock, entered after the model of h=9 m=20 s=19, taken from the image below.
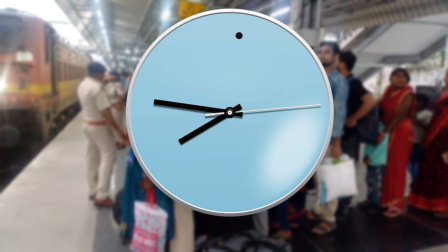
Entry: h=7 m=45 s=13
